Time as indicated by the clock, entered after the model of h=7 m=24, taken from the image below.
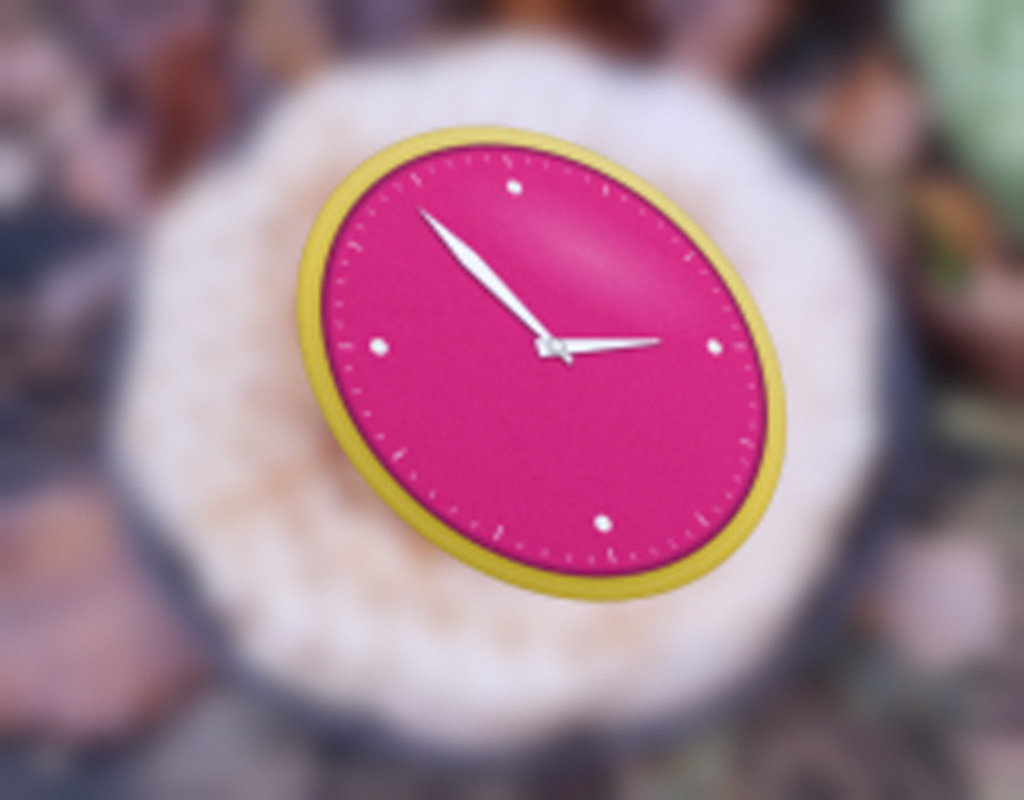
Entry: h=2 m=54
